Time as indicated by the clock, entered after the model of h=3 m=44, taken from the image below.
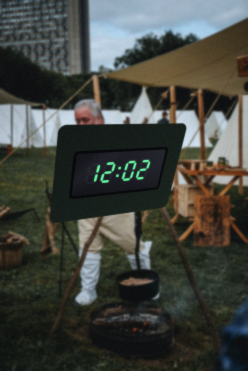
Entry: h=12 m=2
